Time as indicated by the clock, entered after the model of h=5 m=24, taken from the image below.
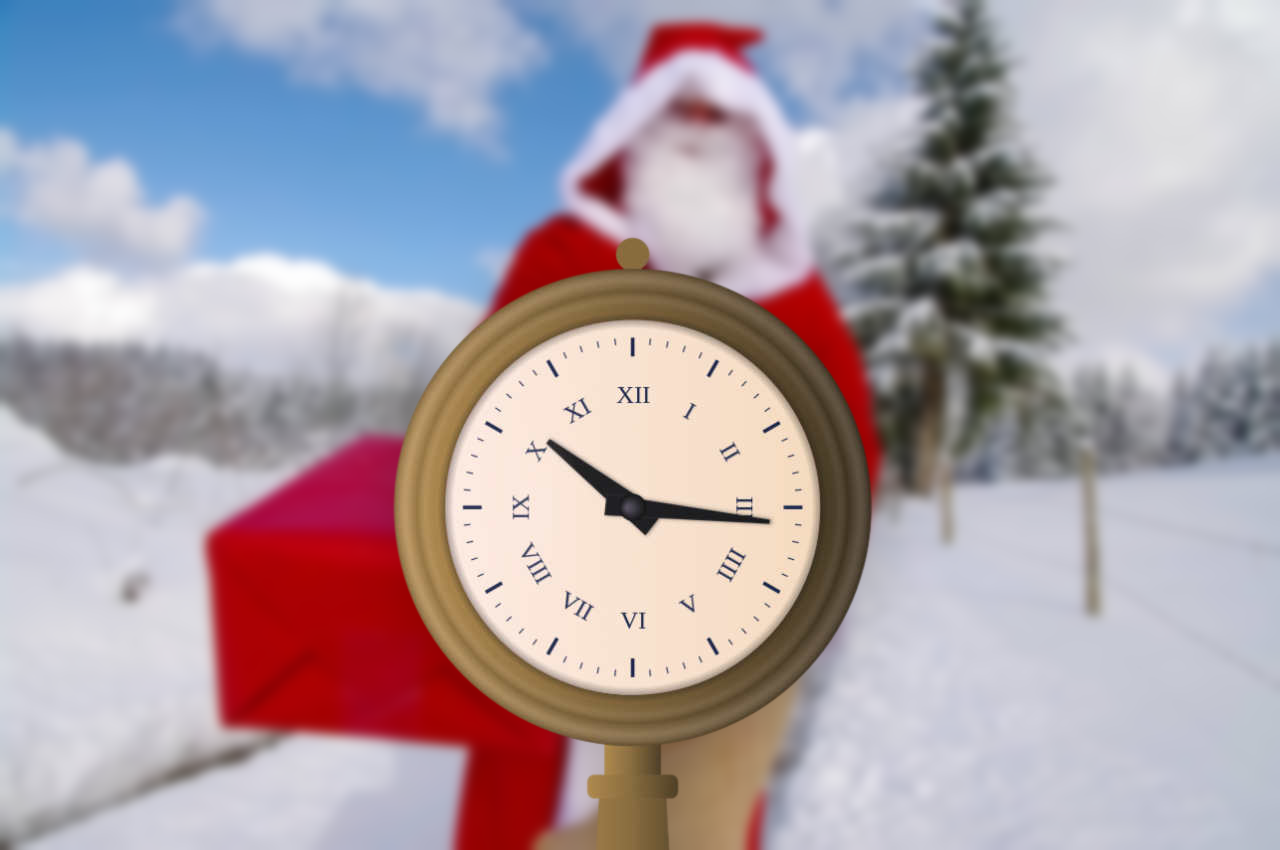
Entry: h=10 m=16
